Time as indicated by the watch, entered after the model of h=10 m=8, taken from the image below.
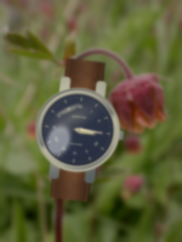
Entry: h=3 m=15
